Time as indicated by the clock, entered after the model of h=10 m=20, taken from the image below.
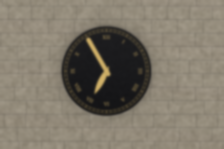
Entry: h=6 m=55
